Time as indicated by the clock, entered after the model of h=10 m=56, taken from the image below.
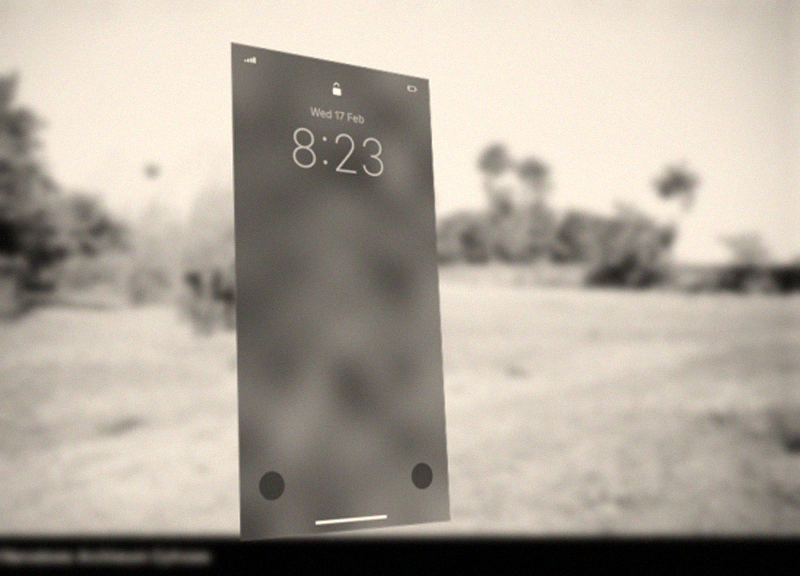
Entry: h=8 m=23
